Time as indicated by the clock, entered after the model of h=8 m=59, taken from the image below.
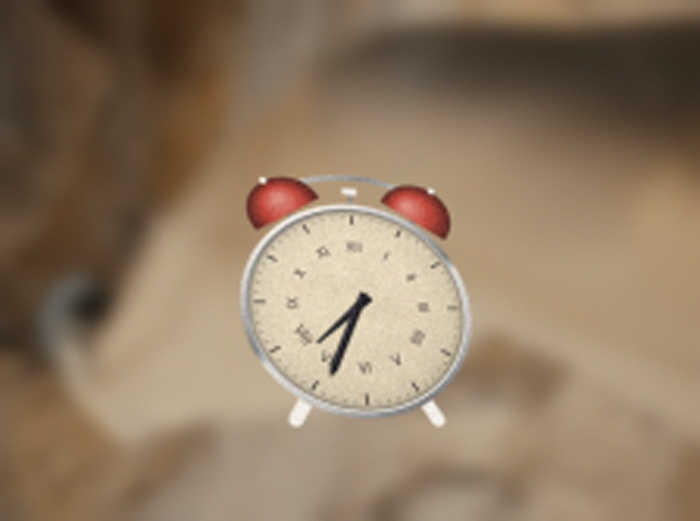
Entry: h=7 m=34
